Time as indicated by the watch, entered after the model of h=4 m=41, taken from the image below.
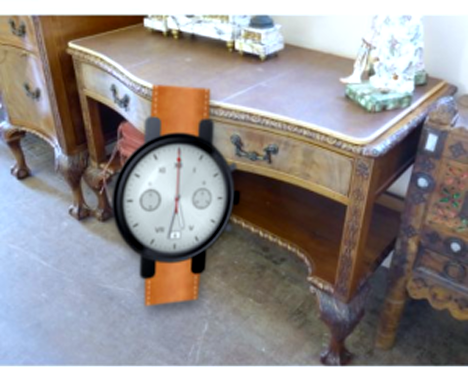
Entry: h=5 m=32
